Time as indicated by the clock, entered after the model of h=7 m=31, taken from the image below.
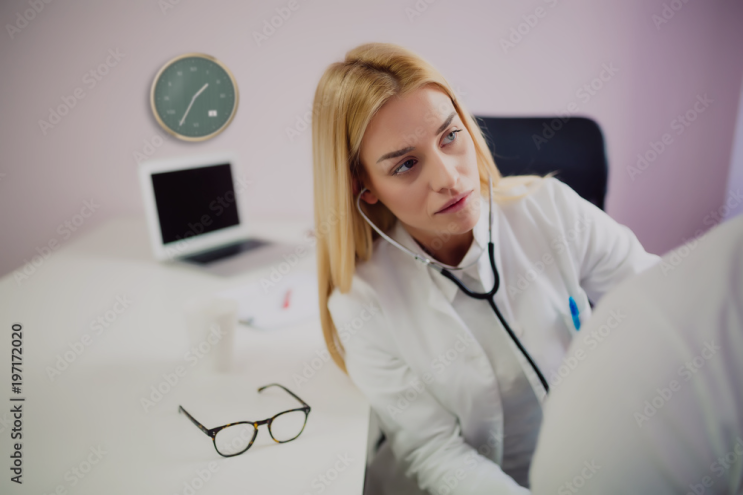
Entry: h=1 m=35
